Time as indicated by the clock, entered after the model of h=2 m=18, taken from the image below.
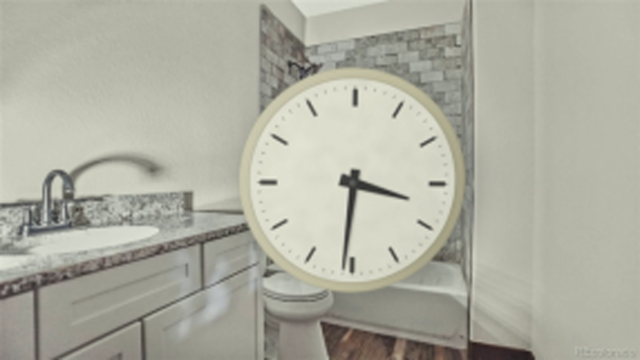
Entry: h=3 m=31
